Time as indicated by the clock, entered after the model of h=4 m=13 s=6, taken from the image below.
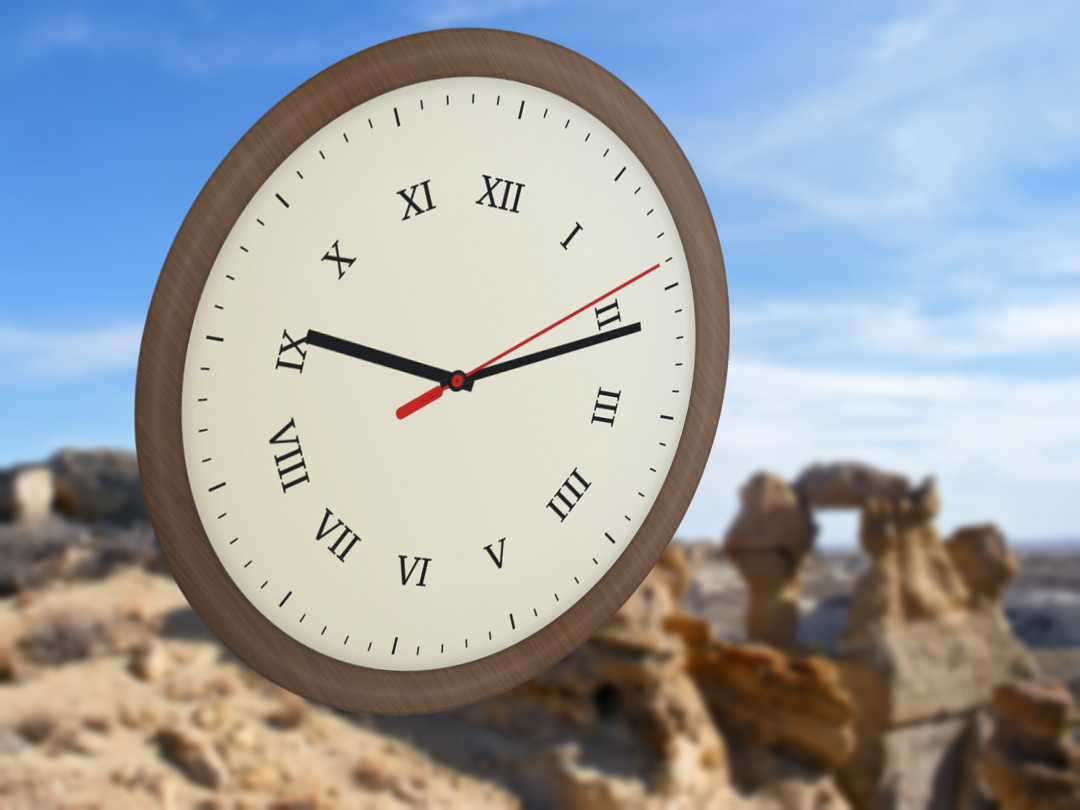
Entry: h=9 m=11 s=9
